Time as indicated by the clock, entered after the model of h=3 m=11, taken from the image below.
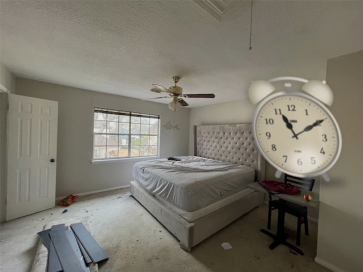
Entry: h=11 m=10
